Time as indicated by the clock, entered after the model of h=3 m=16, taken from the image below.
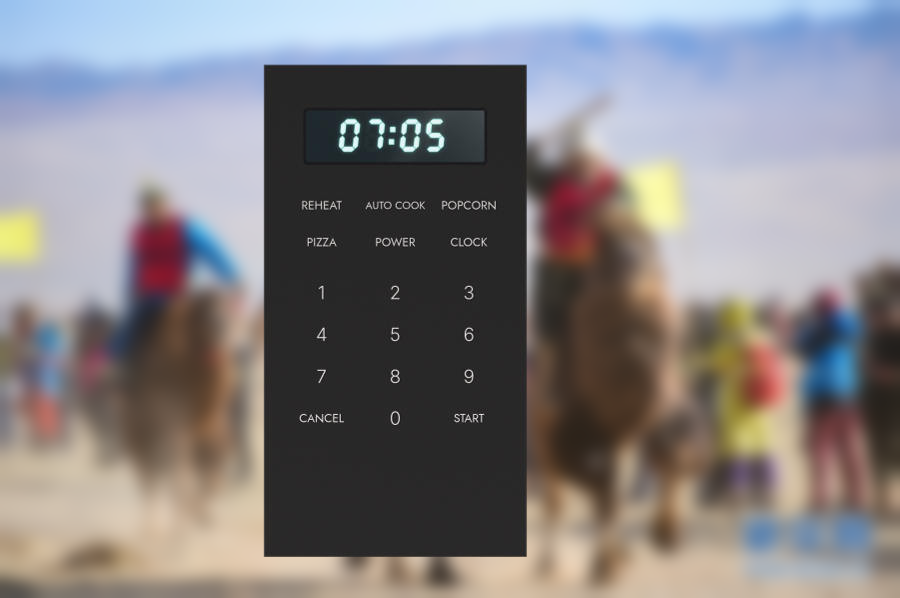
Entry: h=7 m=5
